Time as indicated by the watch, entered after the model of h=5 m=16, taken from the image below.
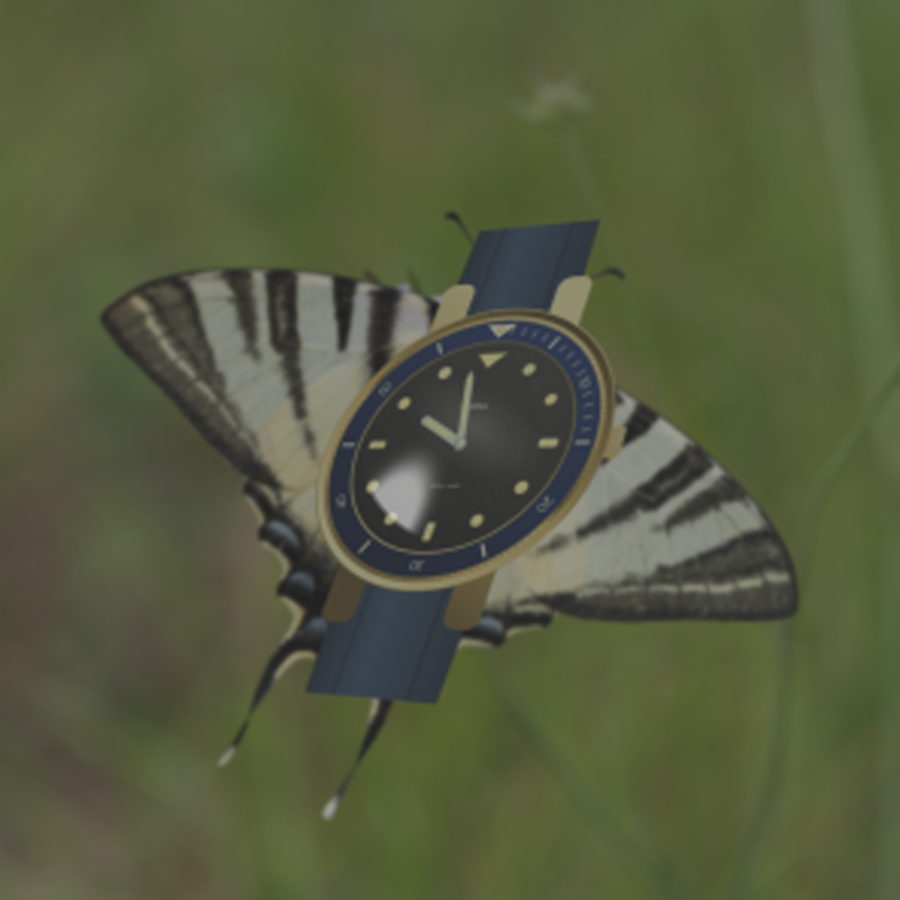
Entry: h=9 m=58
